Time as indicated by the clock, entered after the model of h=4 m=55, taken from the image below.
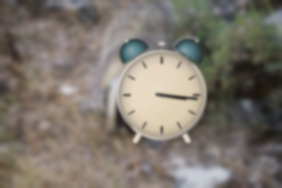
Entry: h=3 m=16
